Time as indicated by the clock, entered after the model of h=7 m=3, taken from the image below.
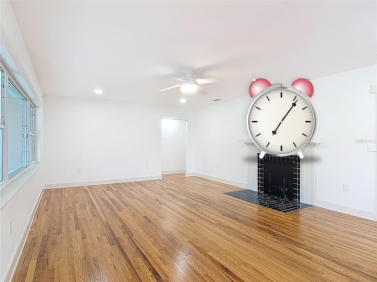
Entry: h=7 m=6
